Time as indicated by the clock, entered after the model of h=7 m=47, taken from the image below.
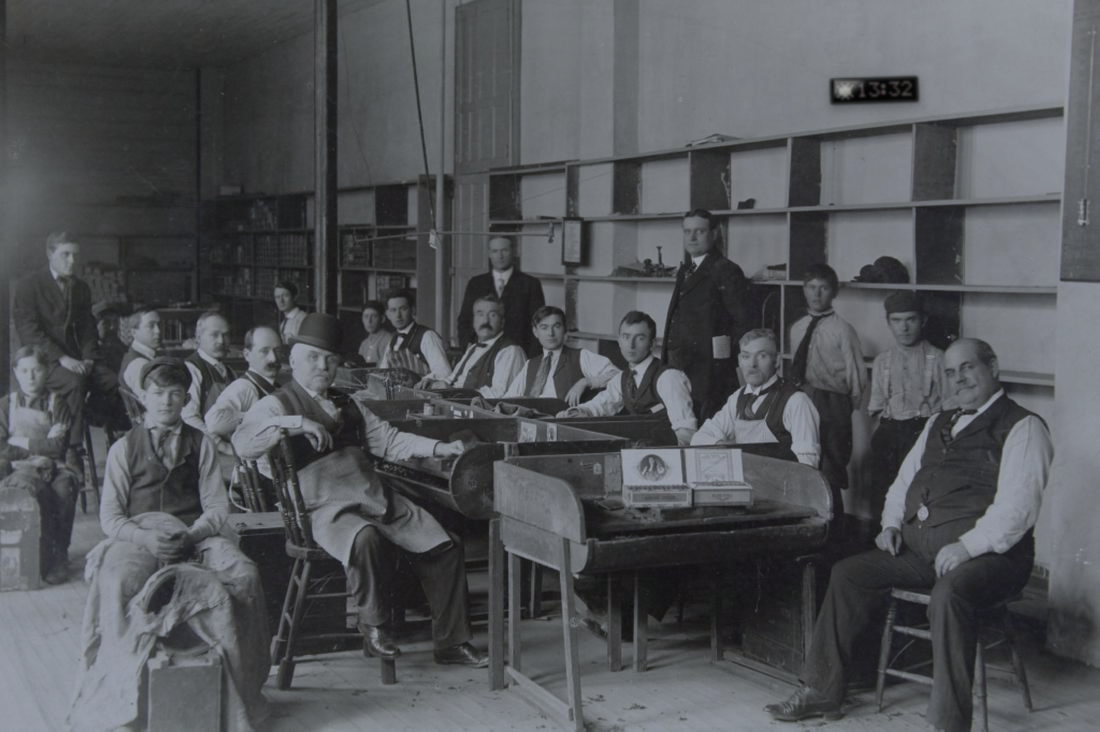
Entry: h=13 m=32
